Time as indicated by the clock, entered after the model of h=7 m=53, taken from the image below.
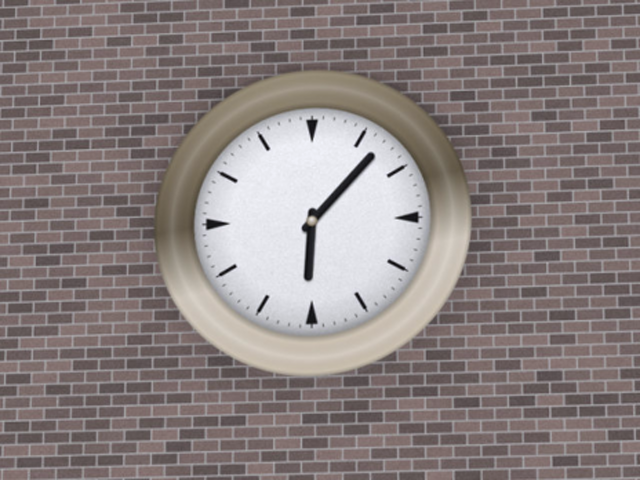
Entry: h=6 m=7
